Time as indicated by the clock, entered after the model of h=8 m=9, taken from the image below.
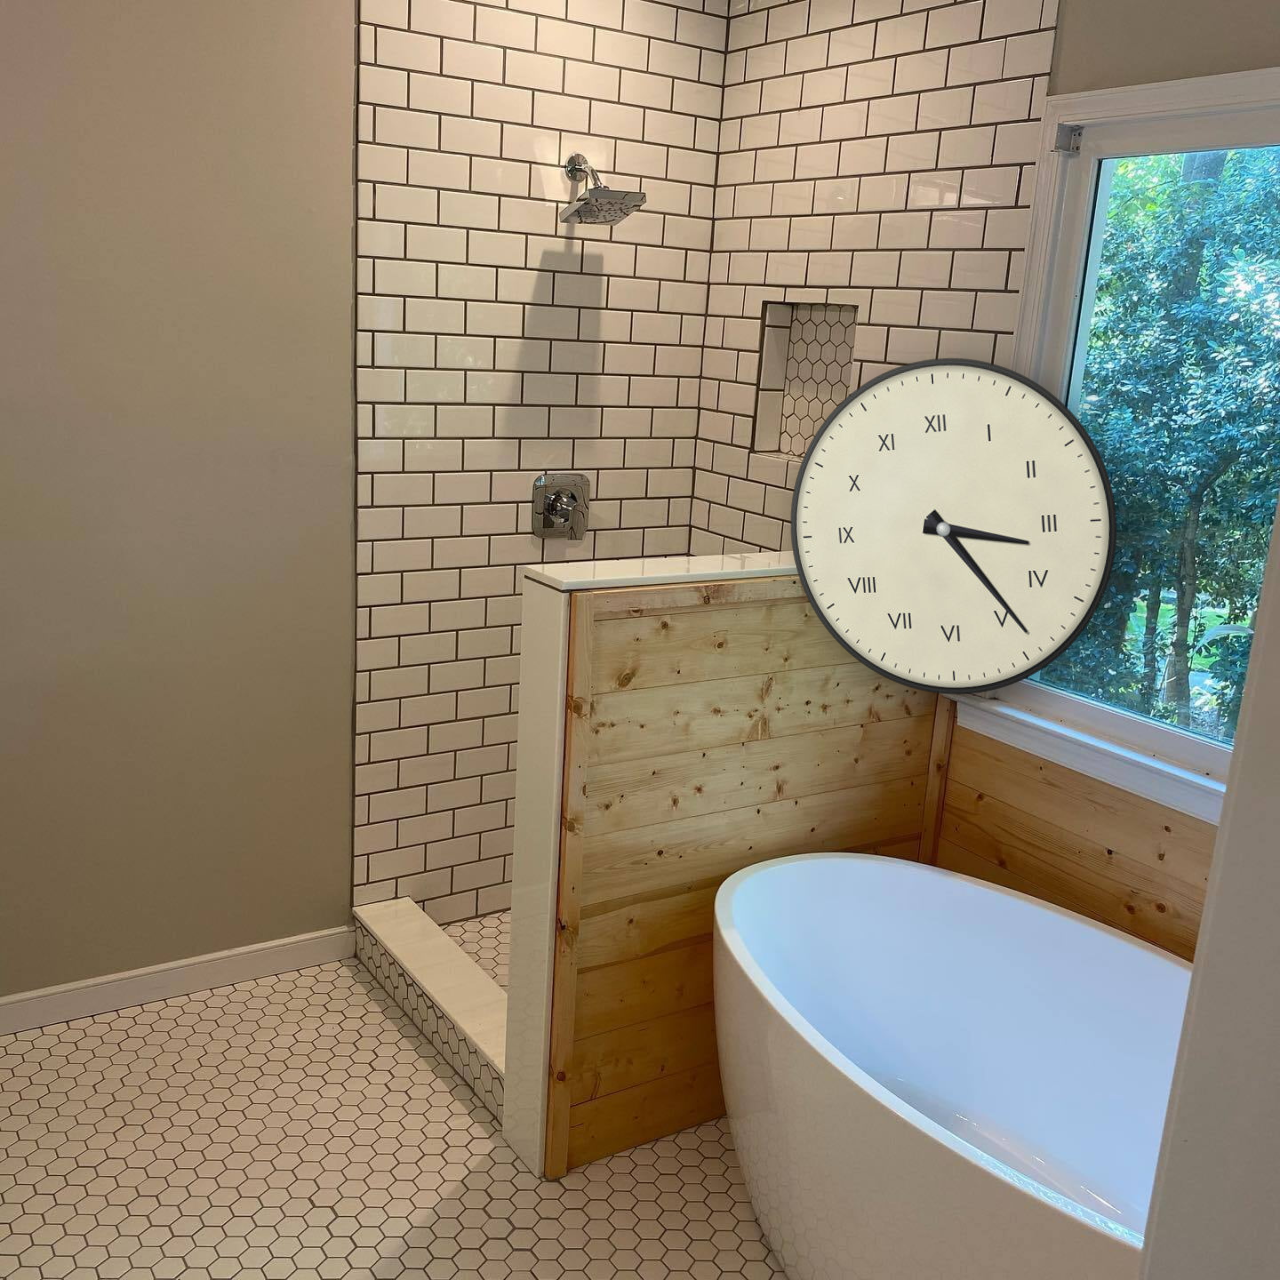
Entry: h=3 m=24
